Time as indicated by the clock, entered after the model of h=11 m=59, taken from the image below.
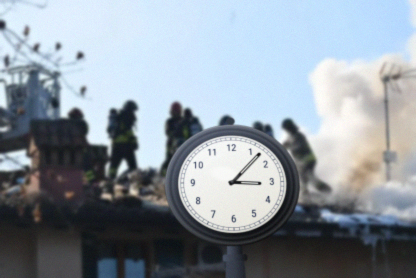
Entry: h=3 m=7
